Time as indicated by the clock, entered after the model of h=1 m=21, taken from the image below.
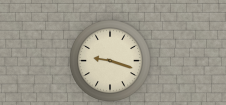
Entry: h=9 m=18
